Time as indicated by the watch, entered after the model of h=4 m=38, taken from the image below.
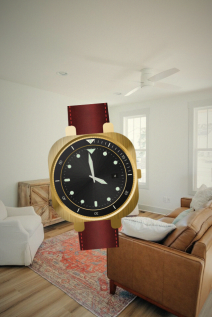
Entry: h=3 m=59
